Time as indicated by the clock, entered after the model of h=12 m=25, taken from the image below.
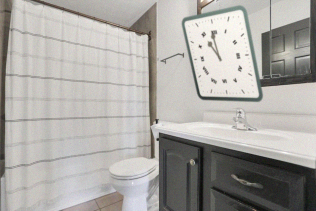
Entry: h=10 m=59
